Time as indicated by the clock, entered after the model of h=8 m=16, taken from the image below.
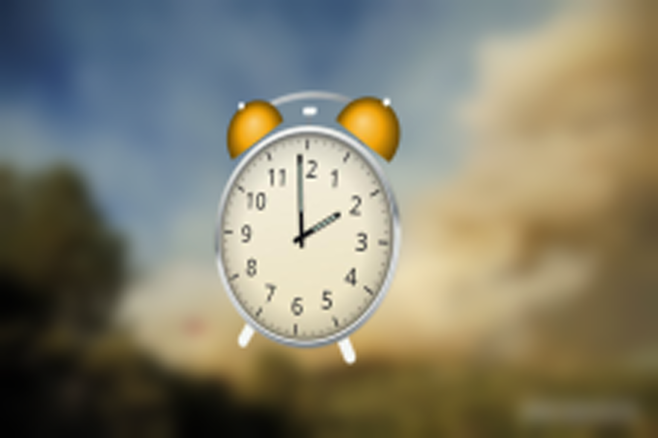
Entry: h=1 m=59
